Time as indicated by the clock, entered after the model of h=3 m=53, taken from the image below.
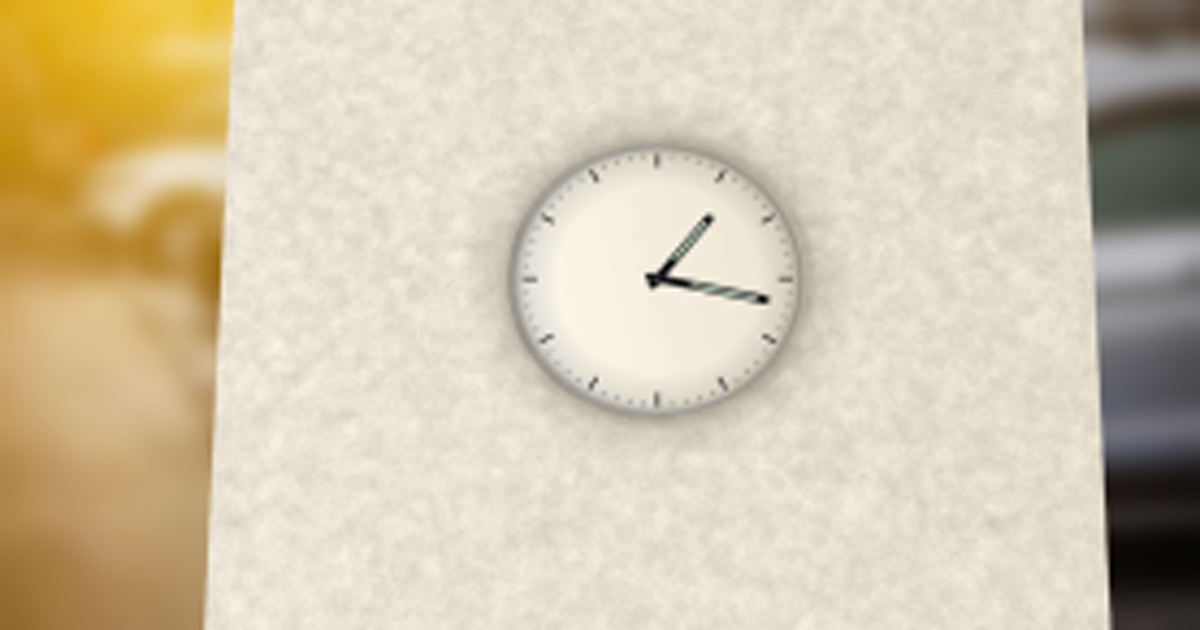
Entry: h=1 m=17
